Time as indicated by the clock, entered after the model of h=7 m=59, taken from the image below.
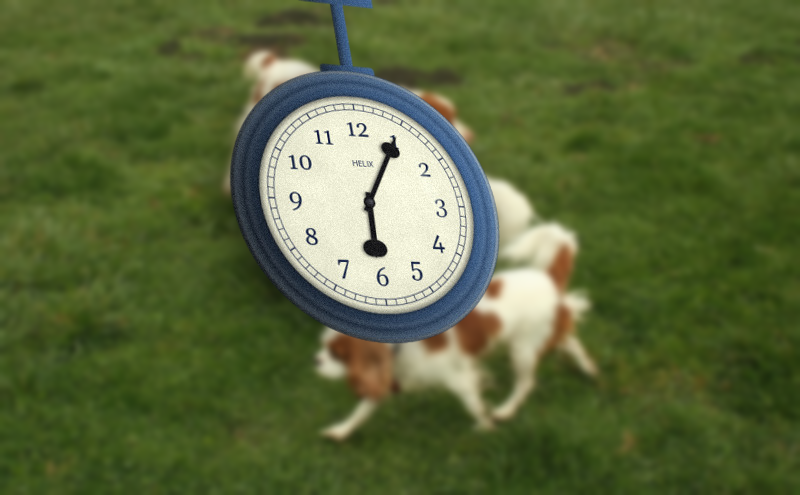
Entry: h=6 m=5
